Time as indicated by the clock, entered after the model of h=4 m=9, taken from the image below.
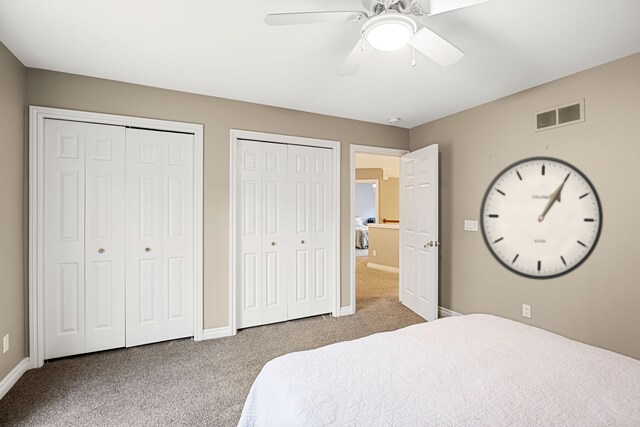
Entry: h=1 m=5
